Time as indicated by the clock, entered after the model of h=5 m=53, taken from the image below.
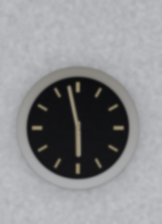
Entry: h=5 m=58
